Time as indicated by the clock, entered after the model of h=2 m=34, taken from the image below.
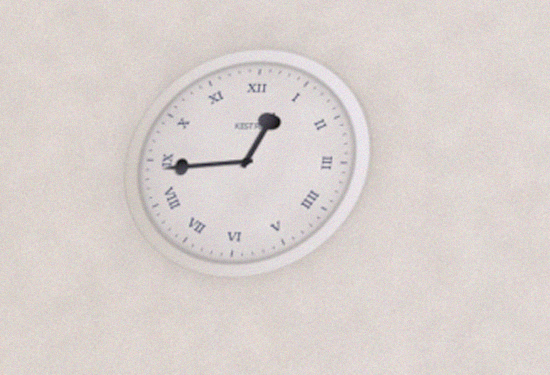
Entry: h=12 m=44
